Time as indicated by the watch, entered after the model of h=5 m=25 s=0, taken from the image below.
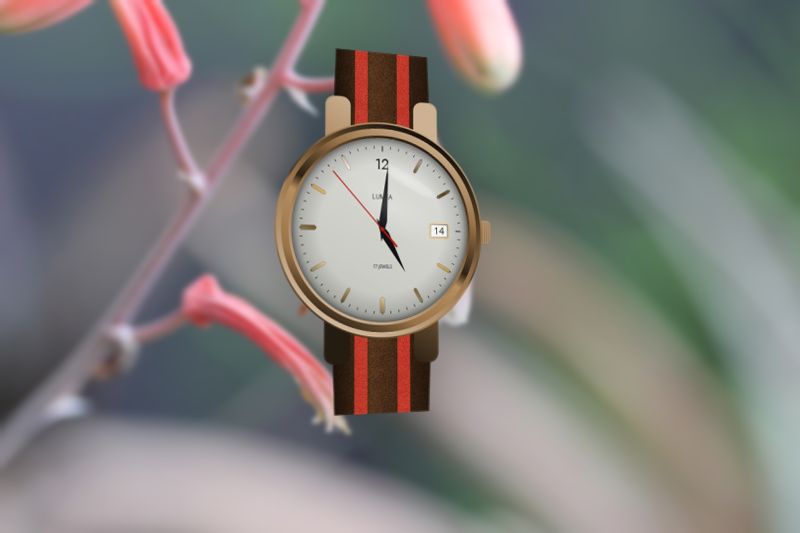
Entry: h=5 m=0 s=53
